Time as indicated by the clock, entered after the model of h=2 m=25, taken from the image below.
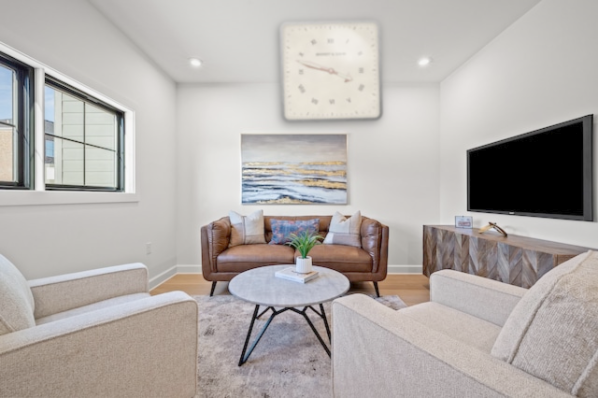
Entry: h=3 m=48
